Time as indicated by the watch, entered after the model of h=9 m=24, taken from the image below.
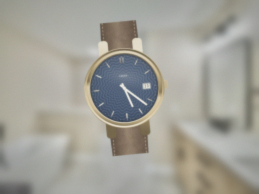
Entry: h=5 m=22
